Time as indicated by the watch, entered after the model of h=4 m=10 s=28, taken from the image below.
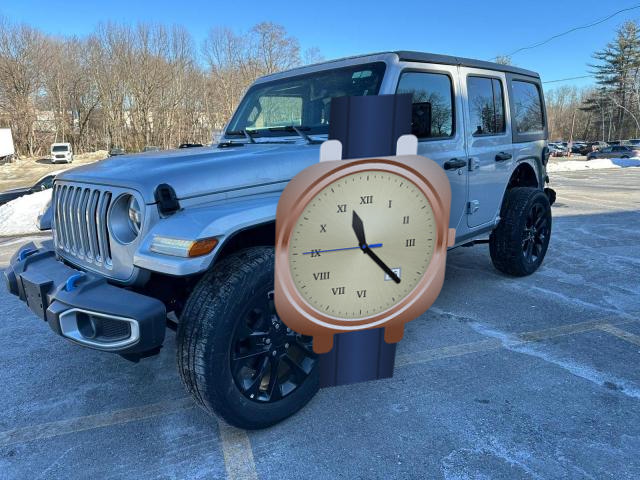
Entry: h=11 m=22 s=45
